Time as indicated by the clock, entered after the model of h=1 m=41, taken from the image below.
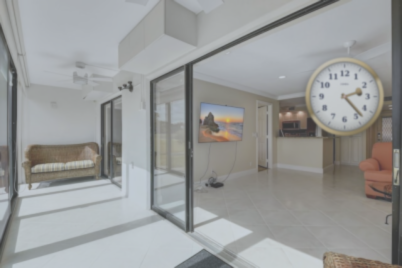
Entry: h=2 m=23
